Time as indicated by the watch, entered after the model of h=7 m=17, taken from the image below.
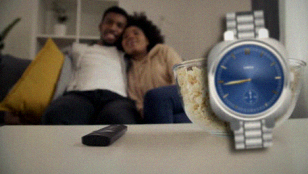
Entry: h=8 m=44
